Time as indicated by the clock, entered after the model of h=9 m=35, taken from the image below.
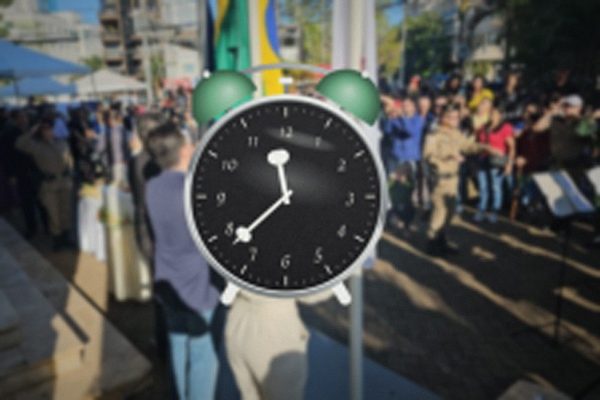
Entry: h=11 m=38
